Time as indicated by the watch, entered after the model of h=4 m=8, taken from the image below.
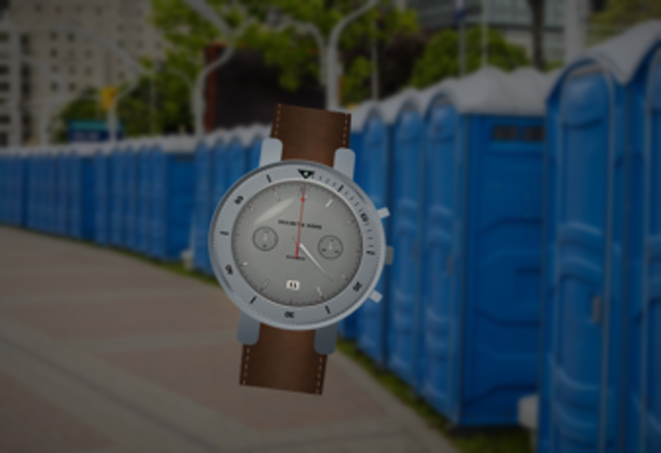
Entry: h=4 m=22
